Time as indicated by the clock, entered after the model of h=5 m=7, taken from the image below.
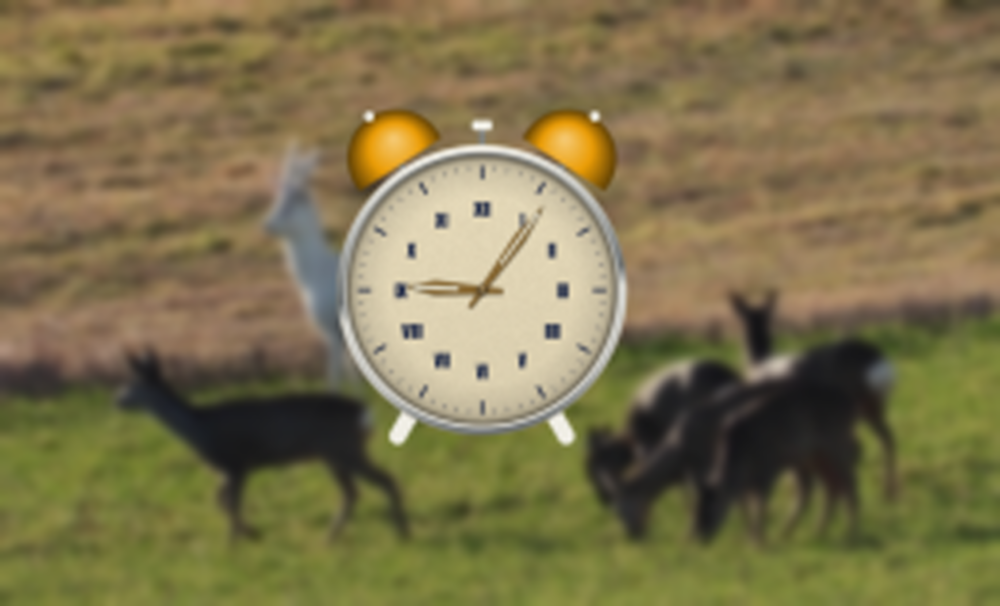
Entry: h=9 m=6
